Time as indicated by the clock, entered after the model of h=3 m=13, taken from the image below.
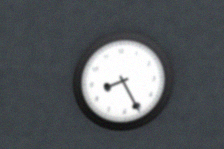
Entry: h=8 m=26
